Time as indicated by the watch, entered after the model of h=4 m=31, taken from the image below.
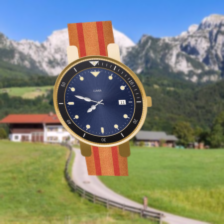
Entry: h=7 m=48
